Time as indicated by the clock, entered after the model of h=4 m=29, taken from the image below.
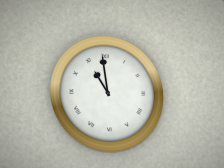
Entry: h=10 m=59
